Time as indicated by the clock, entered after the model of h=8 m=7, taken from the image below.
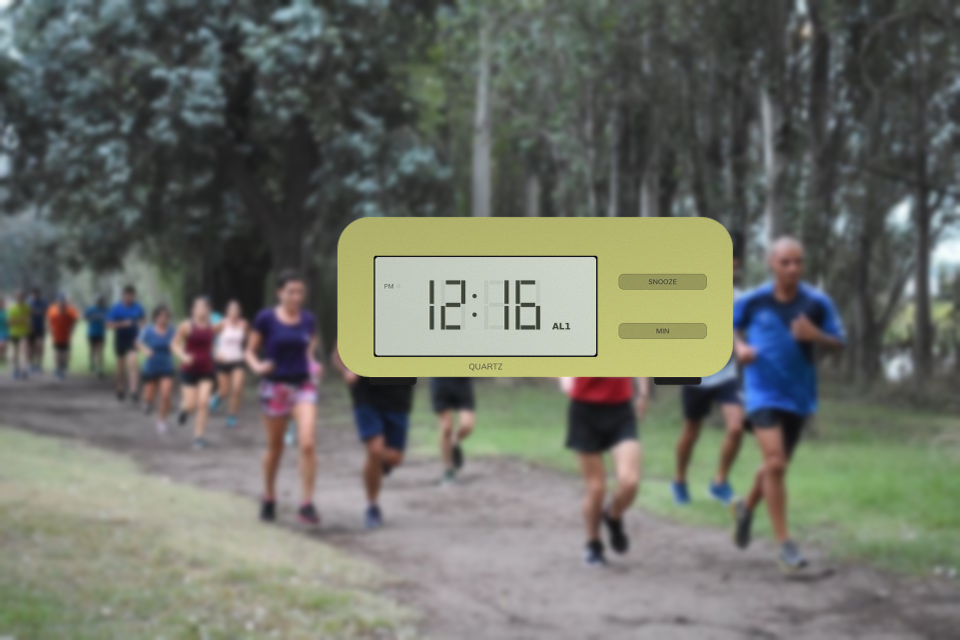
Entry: h=12 m=16
